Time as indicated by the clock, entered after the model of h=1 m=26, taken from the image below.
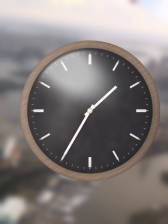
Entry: h=1 m=35
